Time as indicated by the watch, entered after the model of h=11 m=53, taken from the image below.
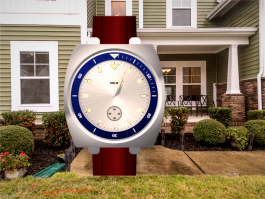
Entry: h=1 m=4
